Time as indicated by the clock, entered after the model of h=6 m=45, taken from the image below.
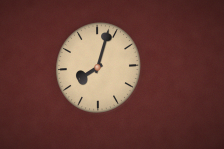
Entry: h=8 m=3
